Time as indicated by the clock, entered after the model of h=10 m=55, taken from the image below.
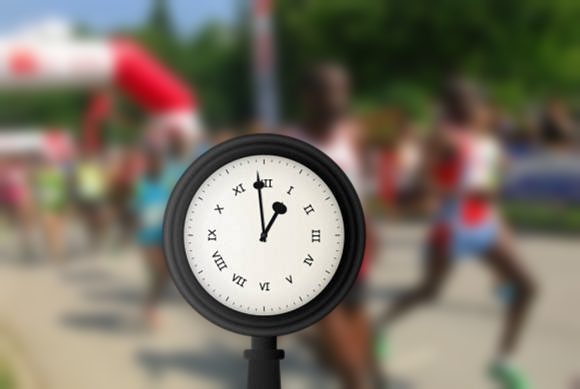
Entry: h=12 m=59
